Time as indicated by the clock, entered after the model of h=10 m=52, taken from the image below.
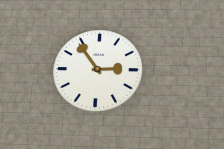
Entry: h=2 m=54
